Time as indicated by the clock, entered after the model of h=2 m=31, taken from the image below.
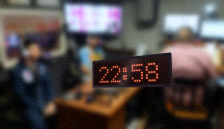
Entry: h=22 m=58
